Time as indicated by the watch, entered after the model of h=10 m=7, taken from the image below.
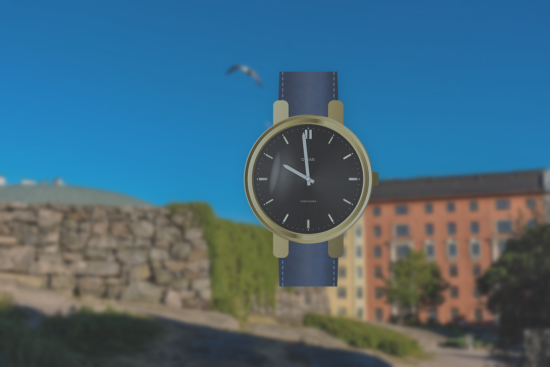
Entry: h=9 m=59
